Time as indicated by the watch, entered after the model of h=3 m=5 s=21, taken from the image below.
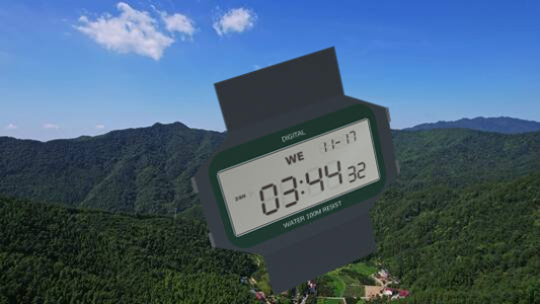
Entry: h=3 m=44 s=32
